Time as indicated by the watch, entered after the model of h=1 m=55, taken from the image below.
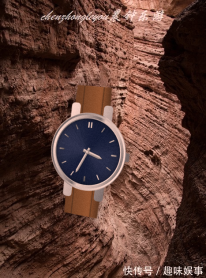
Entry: h=3 m=34
